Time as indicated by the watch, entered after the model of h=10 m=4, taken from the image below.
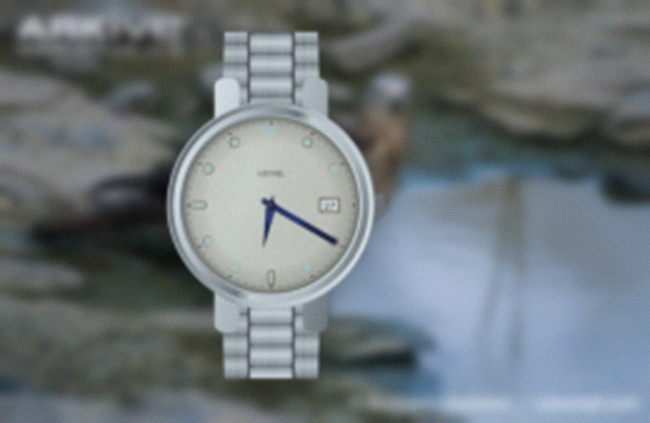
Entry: h=6 m=20
